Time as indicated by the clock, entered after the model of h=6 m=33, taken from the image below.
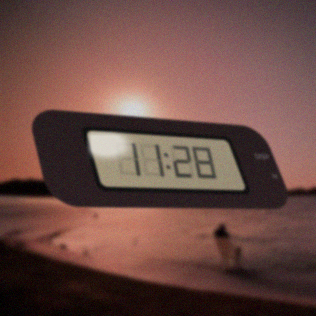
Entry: h=11 m=28
